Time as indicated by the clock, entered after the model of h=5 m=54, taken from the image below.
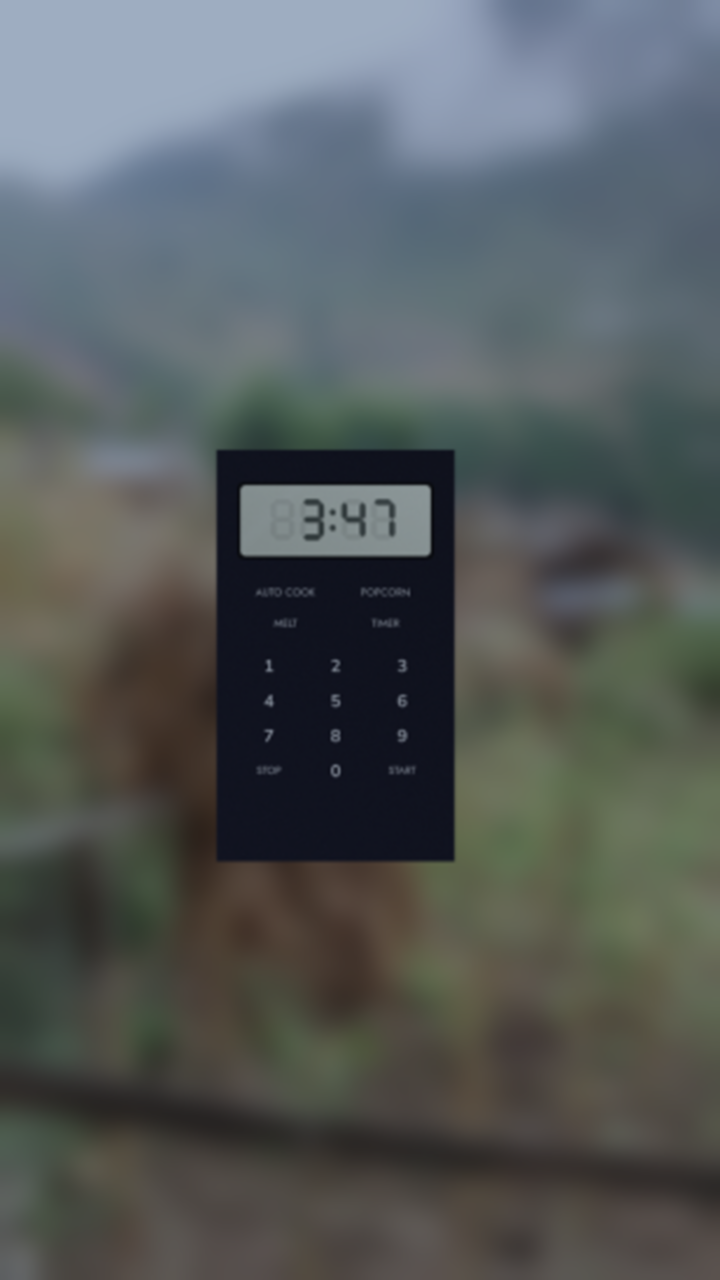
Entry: h=3 m=47
